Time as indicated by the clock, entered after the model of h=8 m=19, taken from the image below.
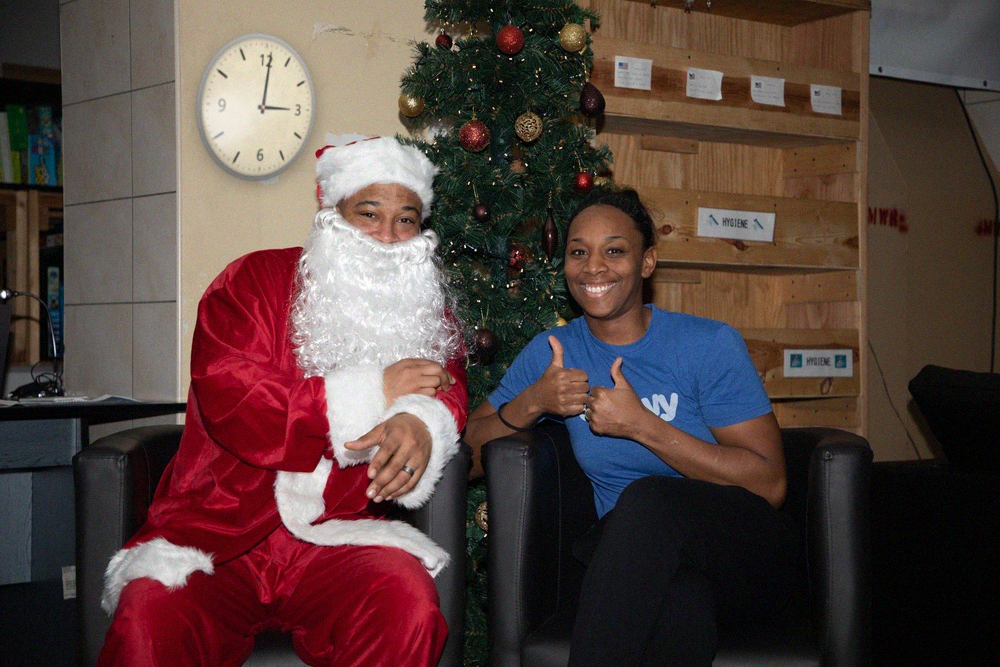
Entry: h=3 m=1
